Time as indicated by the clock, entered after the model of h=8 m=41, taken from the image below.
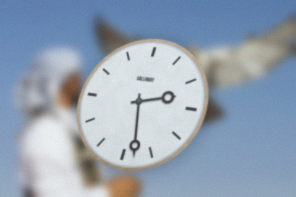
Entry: h=2 m=28
